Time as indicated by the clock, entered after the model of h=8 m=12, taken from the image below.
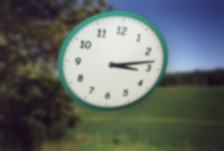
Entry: h=3 m=13
